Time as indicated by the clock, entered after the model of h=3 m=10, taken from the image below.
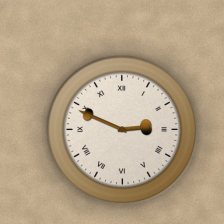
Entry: h=2 m=49
